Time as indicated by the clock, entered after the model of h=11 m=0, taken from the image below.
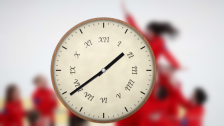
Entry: h=1 m=39
